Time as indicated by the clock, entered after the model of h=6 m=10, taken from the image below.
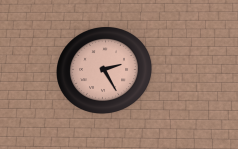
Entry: h=2 m=25
